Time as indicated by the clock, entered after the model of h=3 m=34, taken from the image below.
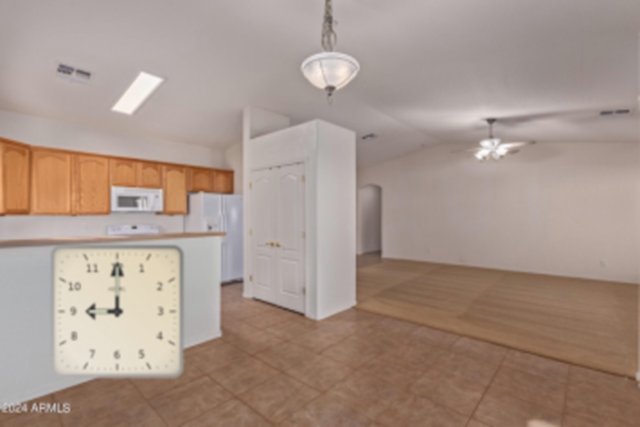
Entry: h=9 m=0
